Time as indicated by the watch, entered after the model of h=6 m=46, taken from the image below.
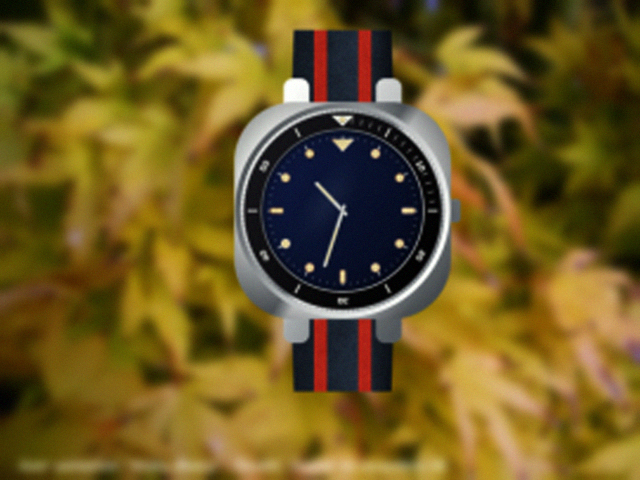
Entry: h=10 m=33
